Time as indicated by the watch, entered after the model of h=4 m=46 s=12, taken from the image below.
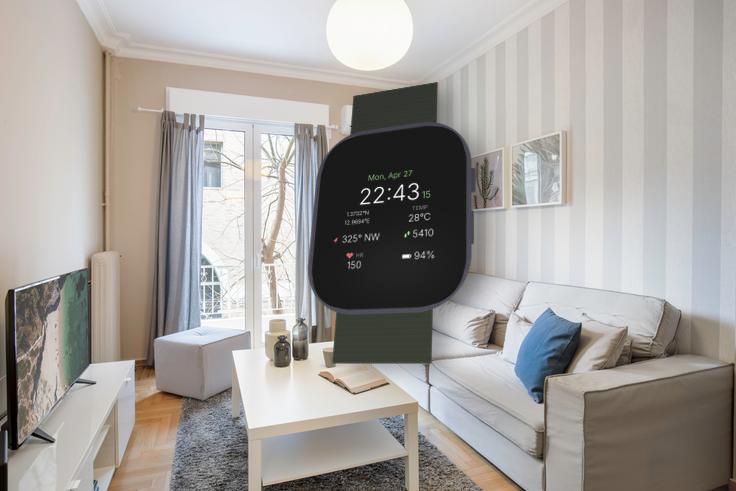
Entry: h=22 m=43 s=15
